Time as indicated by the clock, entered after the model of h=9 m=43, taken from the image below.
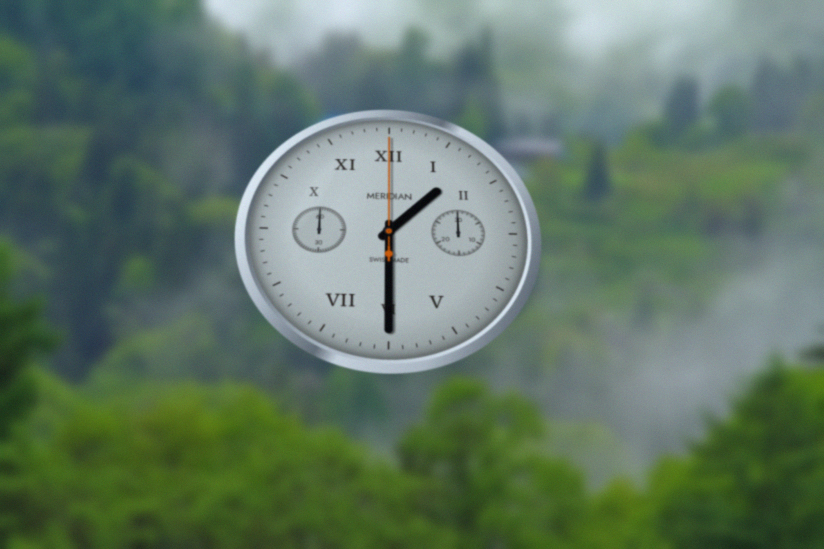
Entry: h=1 m=30
